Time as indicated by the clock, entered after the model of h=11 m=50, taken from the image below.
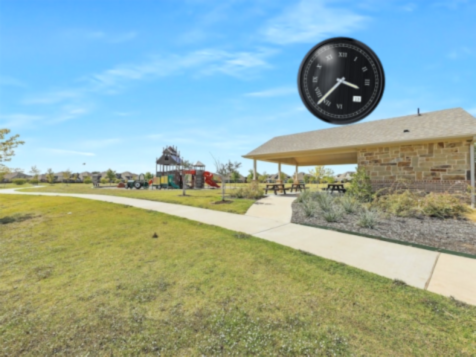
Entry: h=3 m=37
